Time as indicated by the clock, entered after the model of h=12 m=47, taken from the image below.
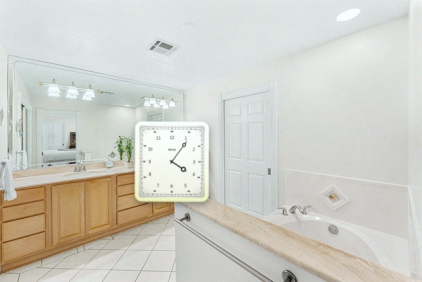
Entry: h=4 m=6
